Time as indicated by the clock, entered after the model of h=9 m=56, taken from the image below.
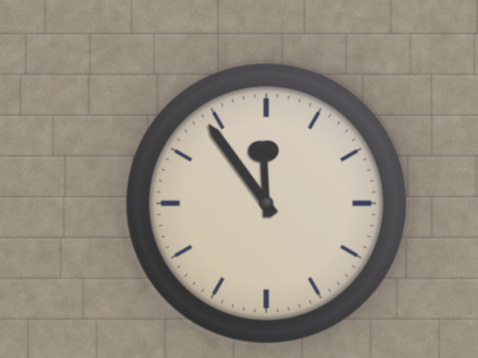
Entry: h=11 m=54
